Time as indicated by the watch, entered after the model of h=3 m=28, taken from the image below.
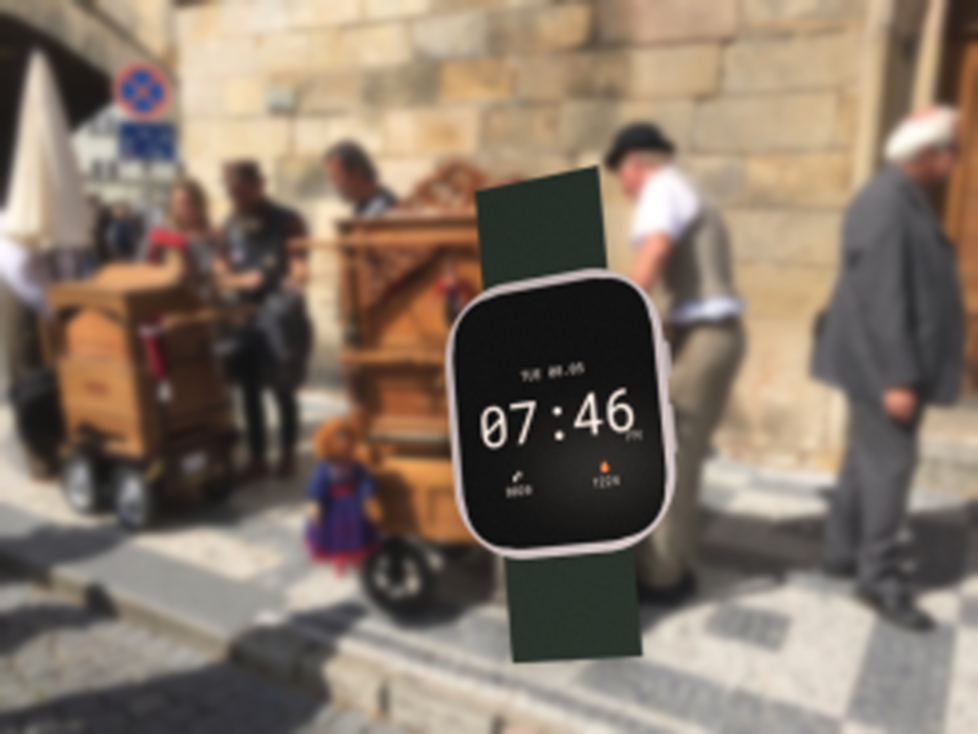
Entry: h=7 m=46
